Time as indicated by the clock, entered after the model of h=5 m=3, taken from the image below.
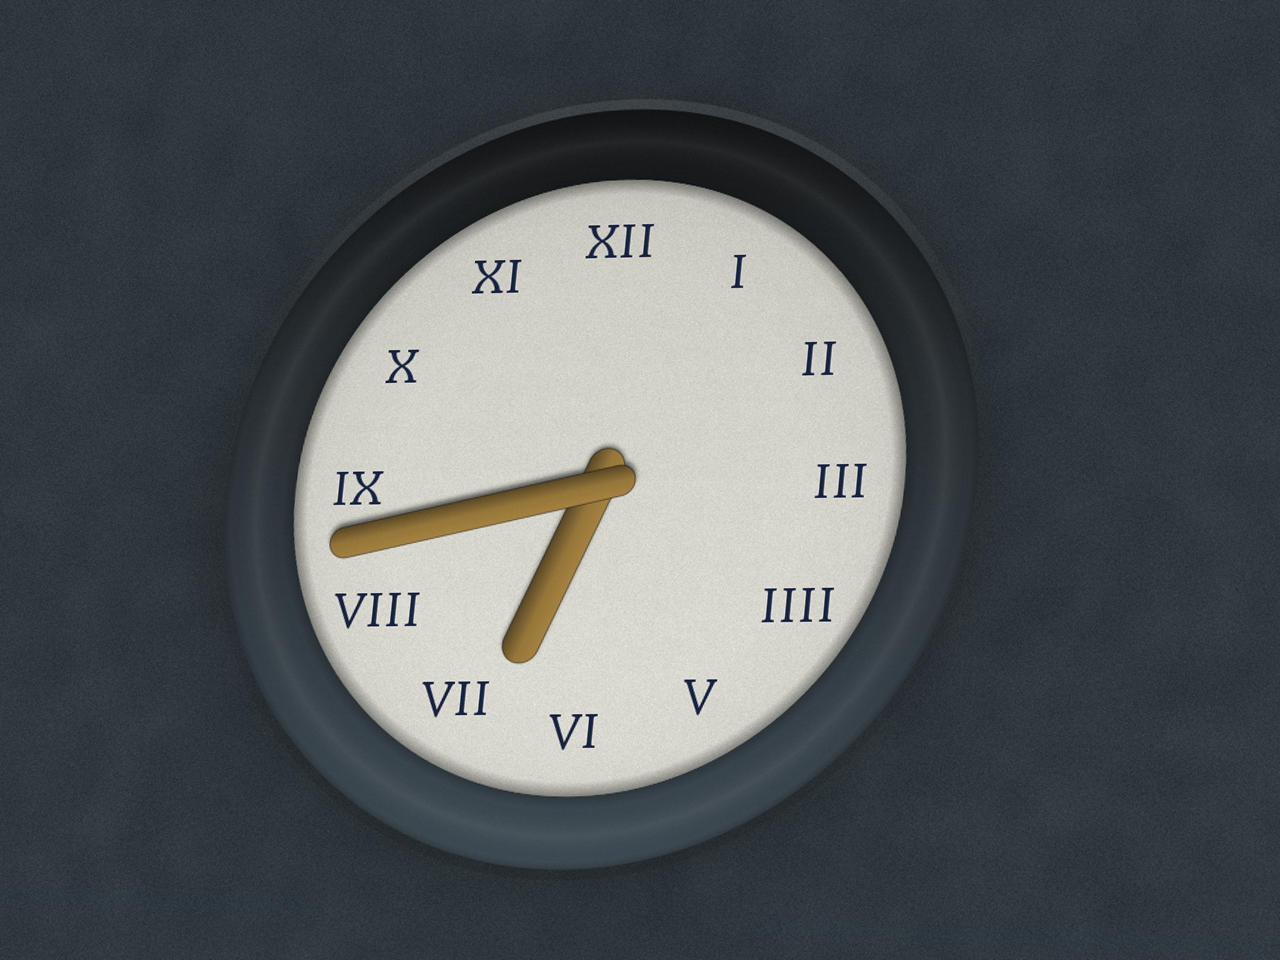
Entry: h=6 m=43
